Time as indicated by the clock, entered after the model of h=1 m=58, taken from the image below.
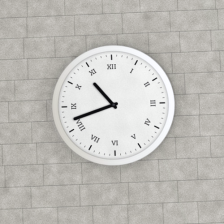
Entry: h=10 m=42
